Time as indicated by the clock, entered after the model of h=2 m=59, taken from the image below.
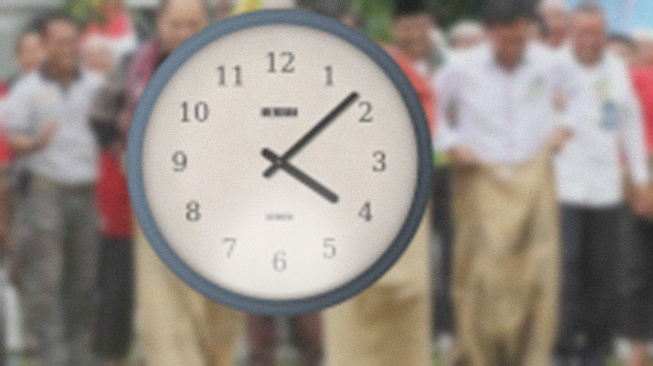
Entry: h=4 m=8
